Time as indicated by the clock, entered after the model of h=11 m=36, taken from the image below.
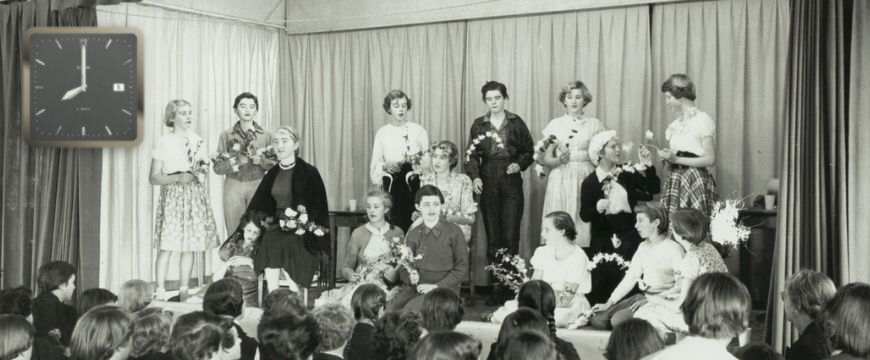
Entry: h=8 m=0
